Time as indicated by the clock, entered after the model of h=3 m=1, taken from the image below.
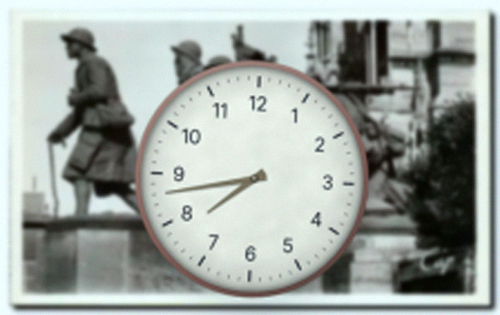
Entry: h=7 m=43
